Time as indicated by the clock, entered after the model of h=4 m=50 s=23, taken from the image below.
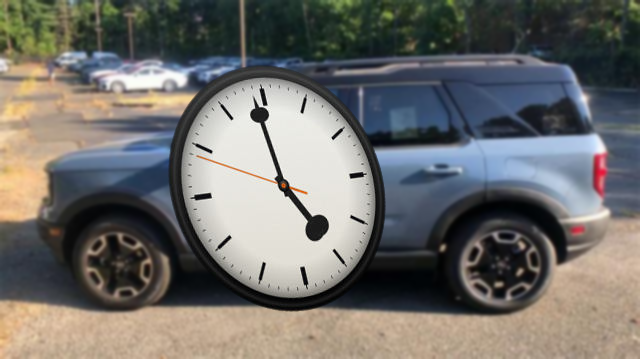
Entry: h=4 m=58 s=49
